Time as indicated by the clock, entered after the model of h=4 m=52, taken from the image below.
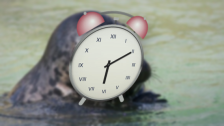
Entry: h=6 m=10
